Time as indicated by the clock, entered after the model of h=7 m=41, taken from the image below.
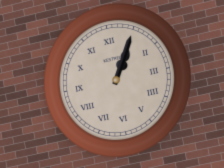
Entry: h=1 m=5
